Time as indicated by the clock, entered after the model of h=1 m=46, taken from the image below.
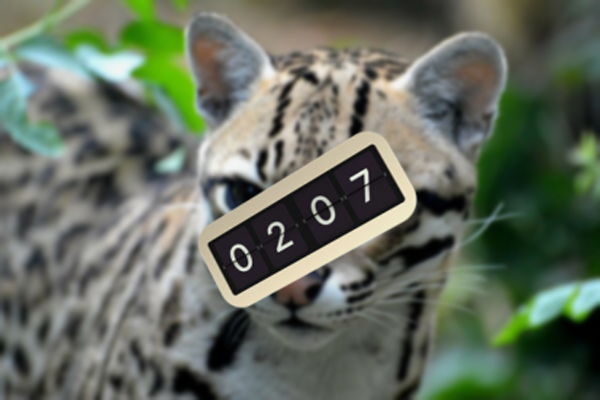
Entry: h=2 m=7
